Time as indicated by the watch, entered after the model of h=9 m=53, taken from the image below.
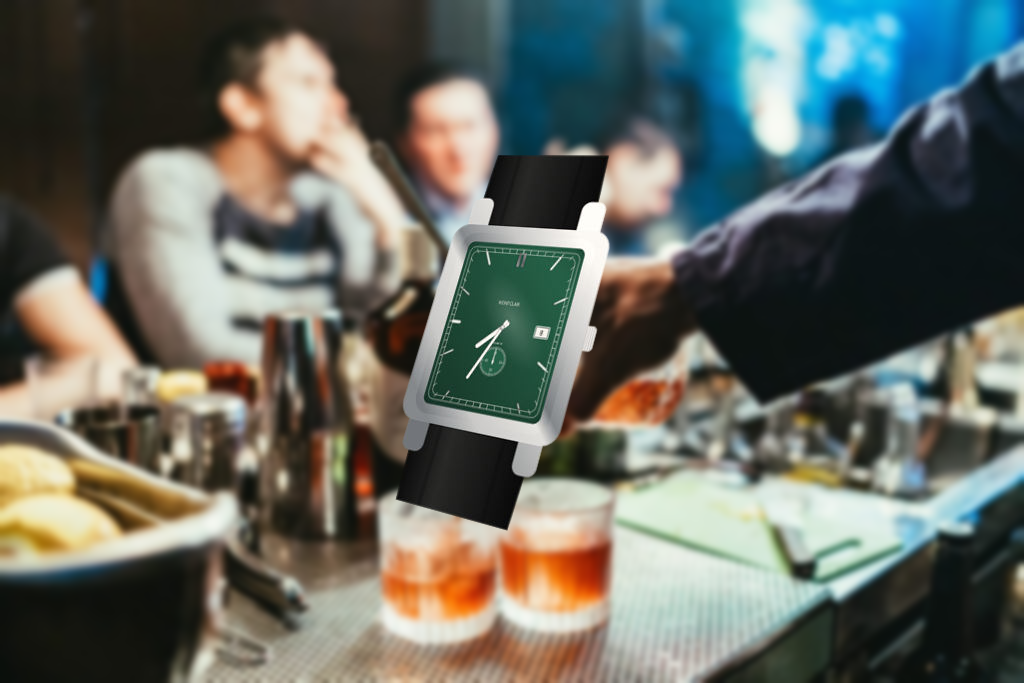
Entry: h=7 m=34
